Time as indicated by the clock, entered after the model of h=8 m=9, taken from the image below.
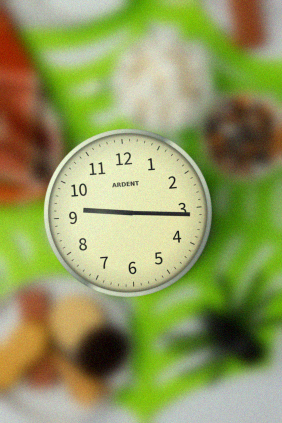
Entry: h=9 m=16
